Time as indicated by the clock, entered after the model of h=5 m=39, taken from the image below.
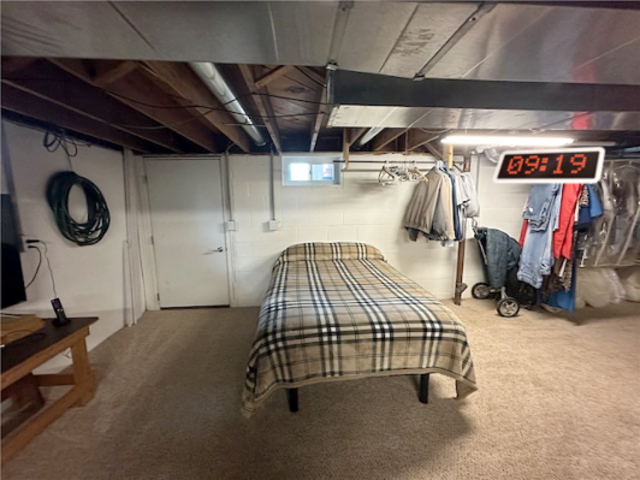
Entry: h=9 m=19
